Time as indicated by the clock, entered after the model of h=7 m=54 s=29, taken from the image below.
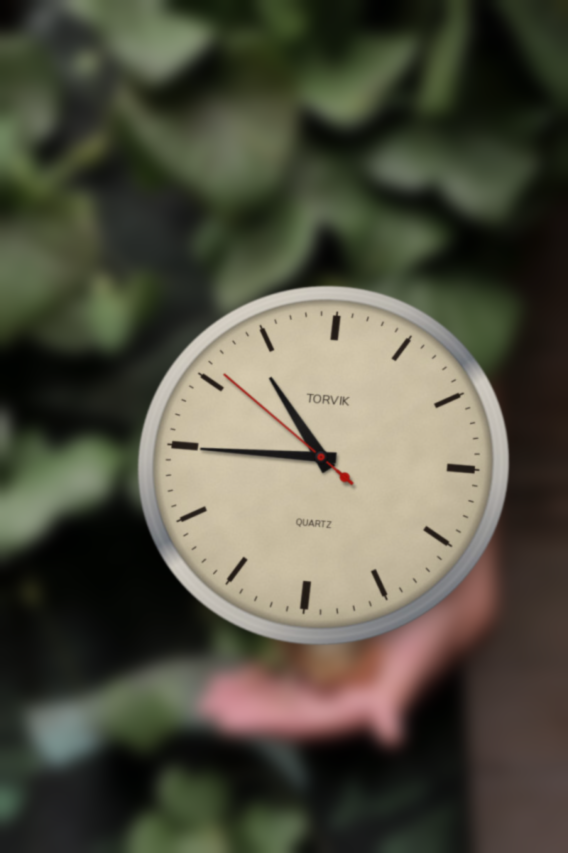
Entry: h=10 m=44 s=51
